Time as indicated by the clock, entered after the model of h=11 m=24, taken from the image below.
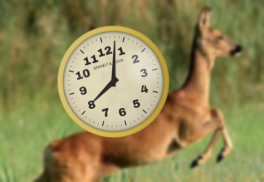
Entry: h=8 m=3
